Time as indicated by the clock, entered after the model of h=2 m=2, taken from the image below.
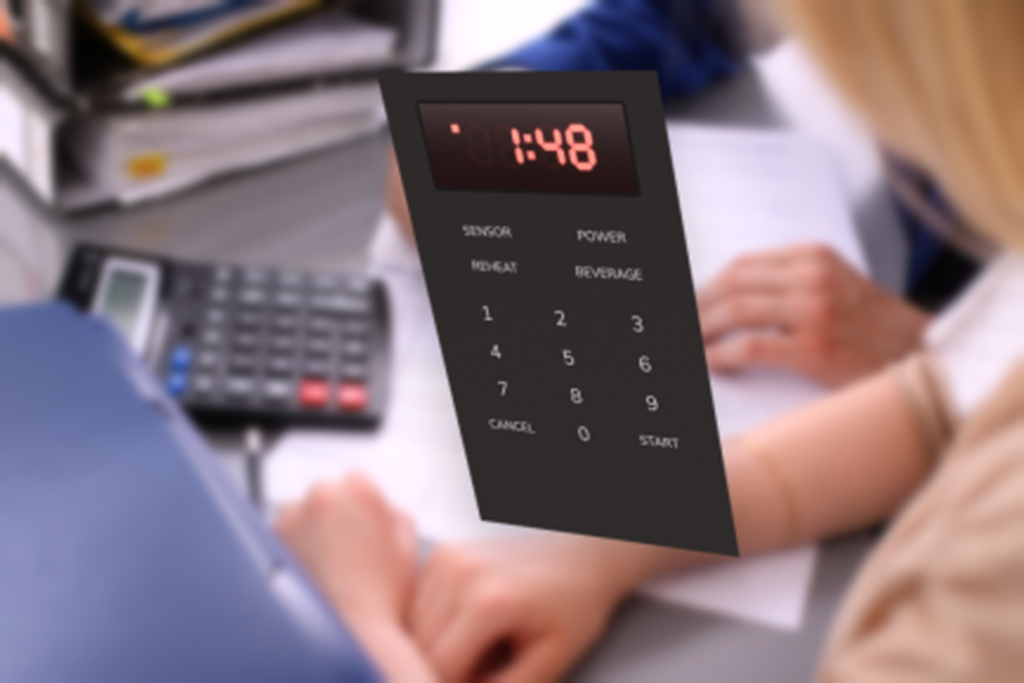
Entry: h=1 m=48
